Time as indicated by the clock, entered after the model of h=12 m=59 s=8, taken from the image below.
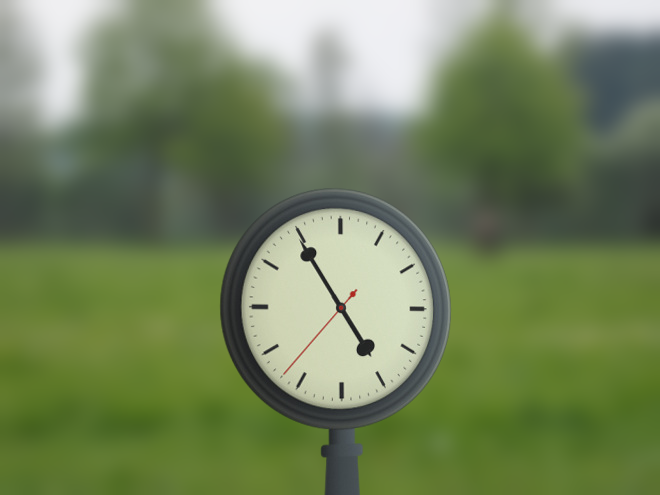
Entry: h=4 m=54 s=37
